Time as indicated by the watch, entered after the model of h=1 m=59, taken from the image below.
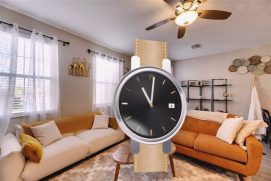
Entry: h=11 m=1
